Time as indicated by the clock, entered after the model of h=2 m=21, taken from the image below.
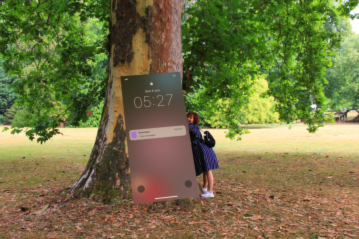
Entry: h=5 m=27
